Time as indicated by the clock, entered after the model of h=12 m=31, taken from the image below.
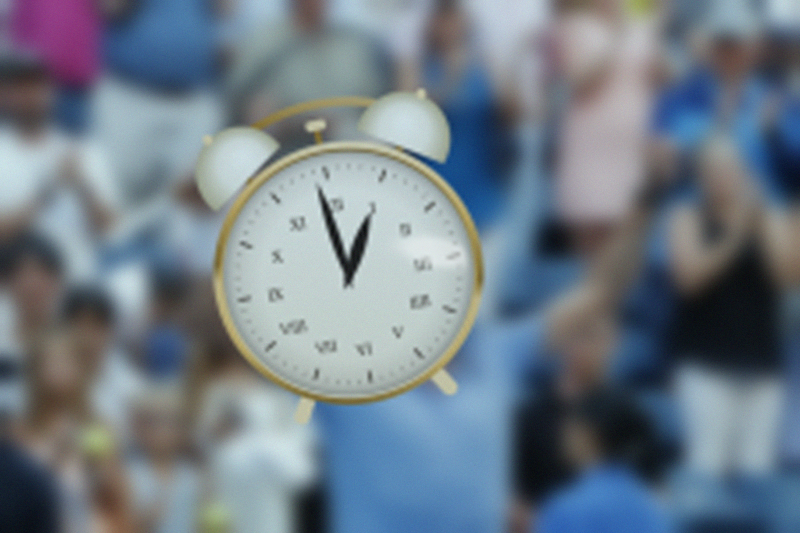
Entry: h=12 m=59
